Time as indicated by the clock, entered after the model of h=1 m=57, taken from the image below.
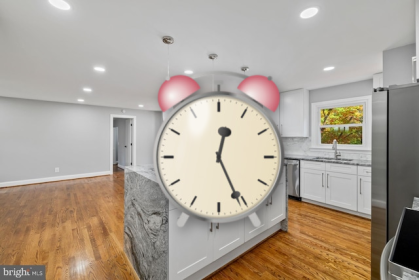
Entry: h=12 m=26
